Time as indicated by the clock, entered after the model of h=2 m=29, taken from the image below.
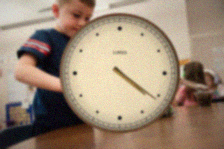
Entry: h=4 m=21
